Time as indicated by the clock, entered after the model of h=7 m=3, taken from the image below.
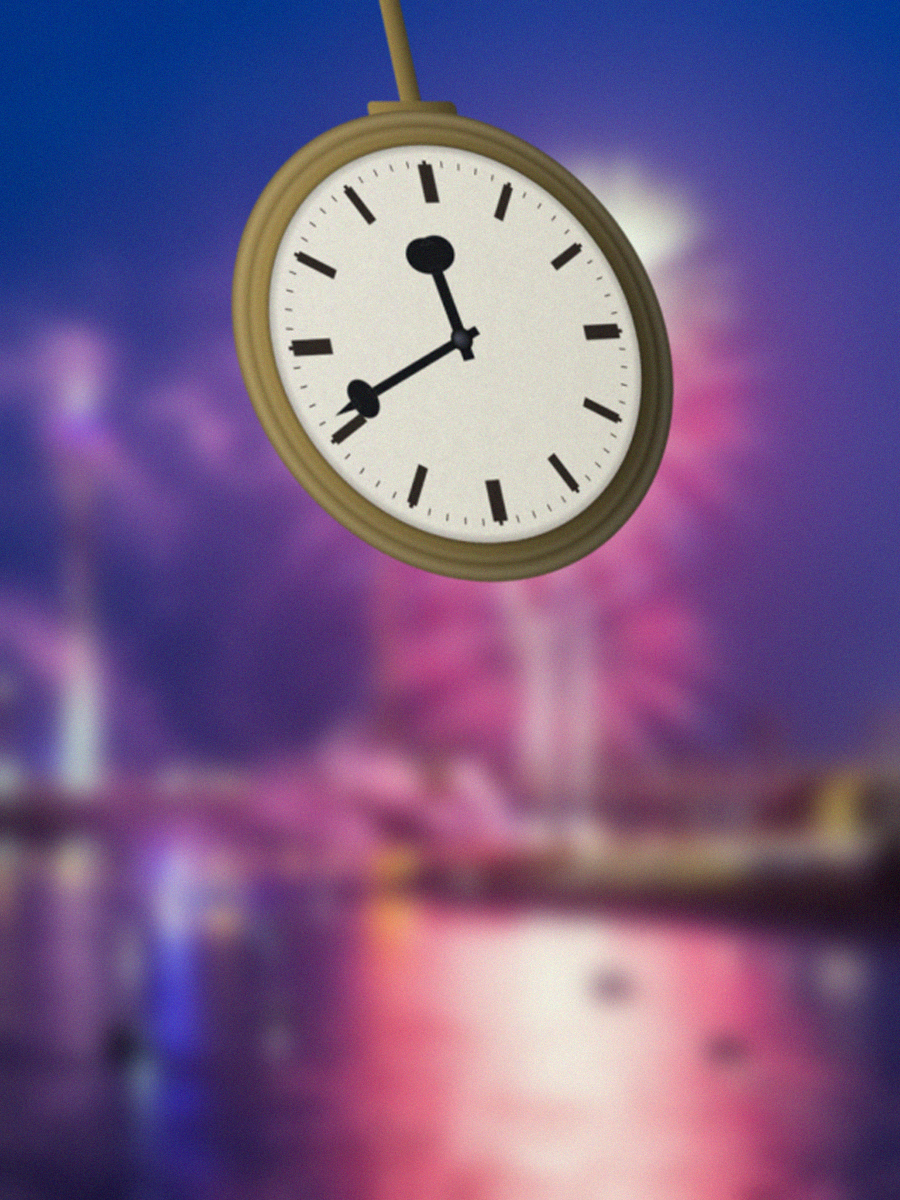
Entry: h=11 m=41
